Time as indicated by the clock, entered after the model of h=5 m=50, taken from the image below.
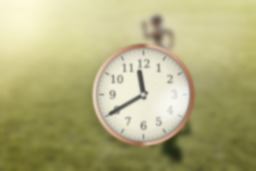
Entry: h=11 m=40
